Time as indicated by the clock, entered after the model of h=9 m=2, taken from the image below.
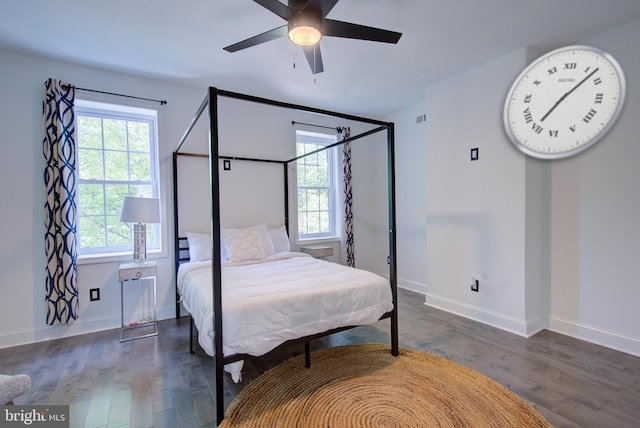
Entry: h=7 m=7
